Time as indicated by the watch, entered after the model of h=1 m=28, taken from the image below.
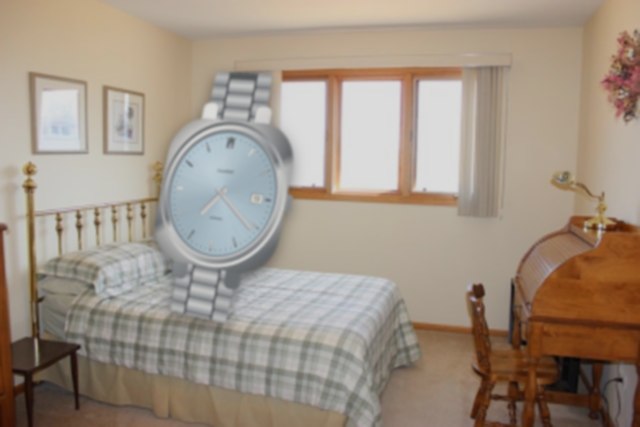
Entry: h=7 m=21
